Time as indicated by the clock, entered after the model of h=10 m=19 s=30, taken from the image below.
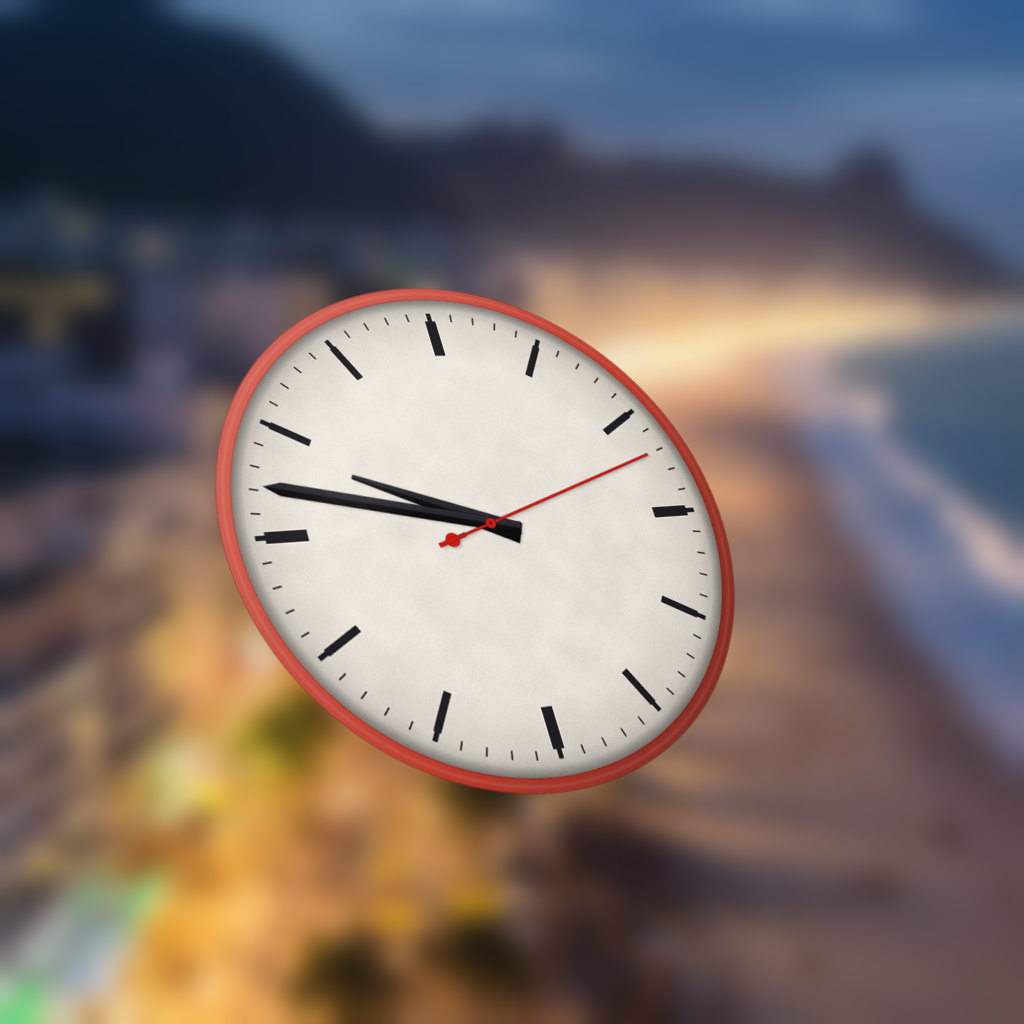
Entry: h=9 m=47 s=12
